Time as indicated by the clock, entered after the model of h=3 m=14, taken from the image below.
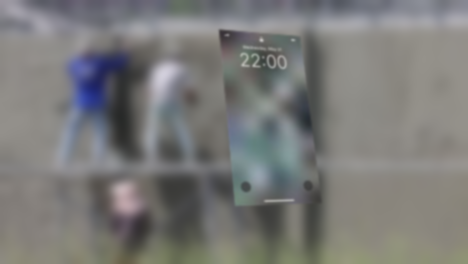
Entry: h=22 m=0
